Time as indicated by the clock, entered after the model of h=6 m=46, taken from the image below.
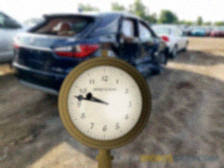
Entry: h=9 m=47
